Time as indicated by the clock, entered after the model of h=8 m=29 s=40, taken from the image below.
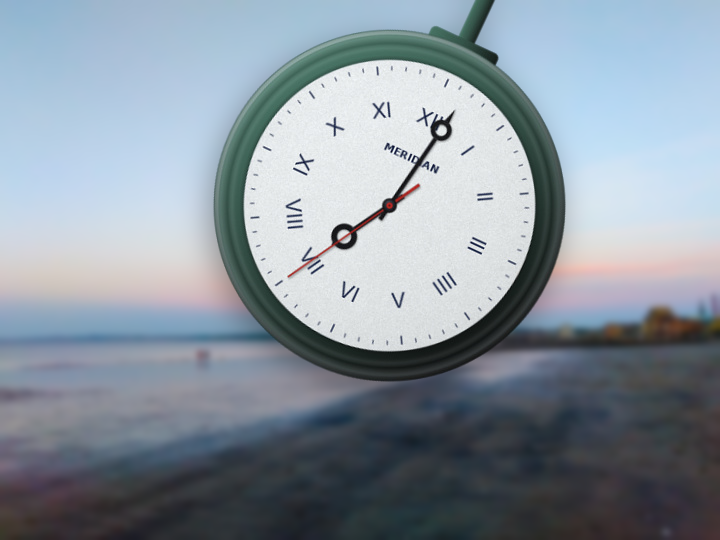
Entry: h=7 m=1 s=35
